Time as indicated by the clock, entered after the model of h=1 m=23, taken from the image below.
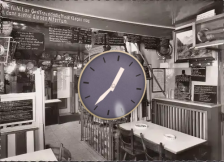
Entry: h=12 m=36
